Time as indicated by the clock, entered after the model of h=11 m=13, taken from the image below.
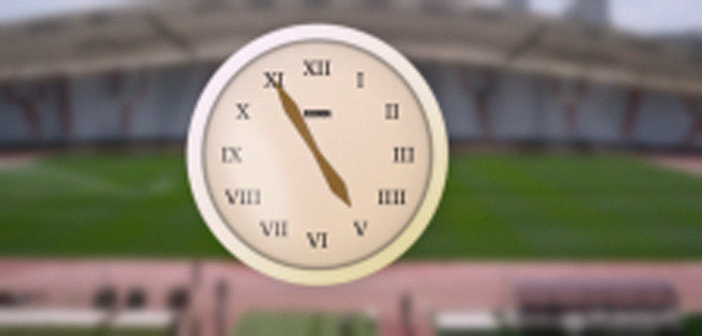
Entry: h=4 m=55
